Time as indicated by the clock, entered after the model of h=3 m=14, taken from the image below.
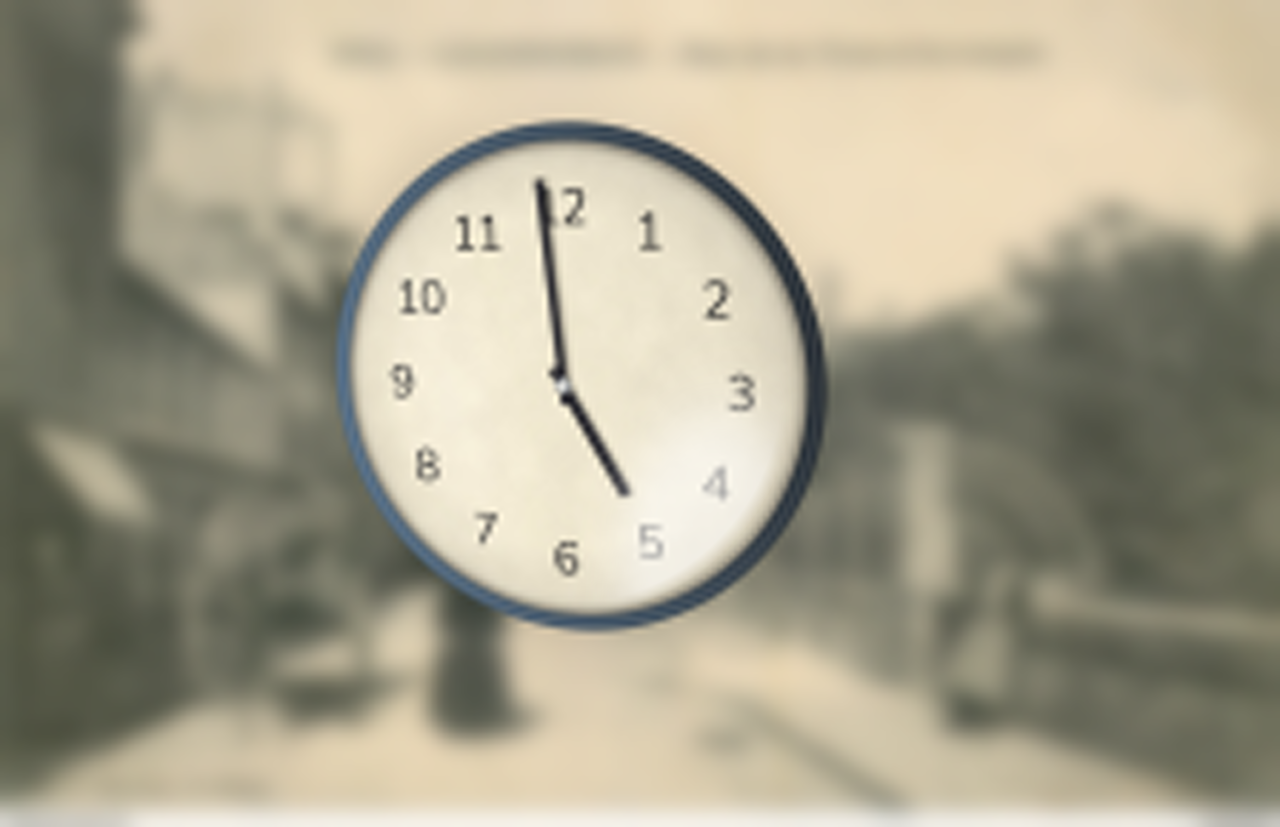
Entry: h=4 m=59
